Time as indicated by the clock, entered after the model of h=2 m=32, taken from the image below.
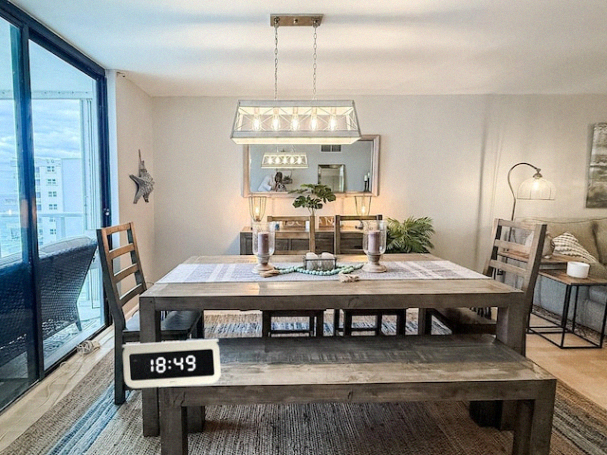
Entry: h=18 m=49
